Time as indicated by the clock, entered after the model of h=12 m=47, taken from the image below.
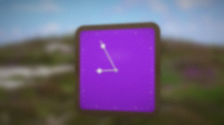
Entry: h=8 m=55
